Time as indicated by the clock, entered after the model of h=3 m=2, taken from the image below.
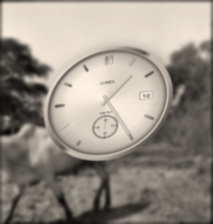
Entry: h=1 m=25
